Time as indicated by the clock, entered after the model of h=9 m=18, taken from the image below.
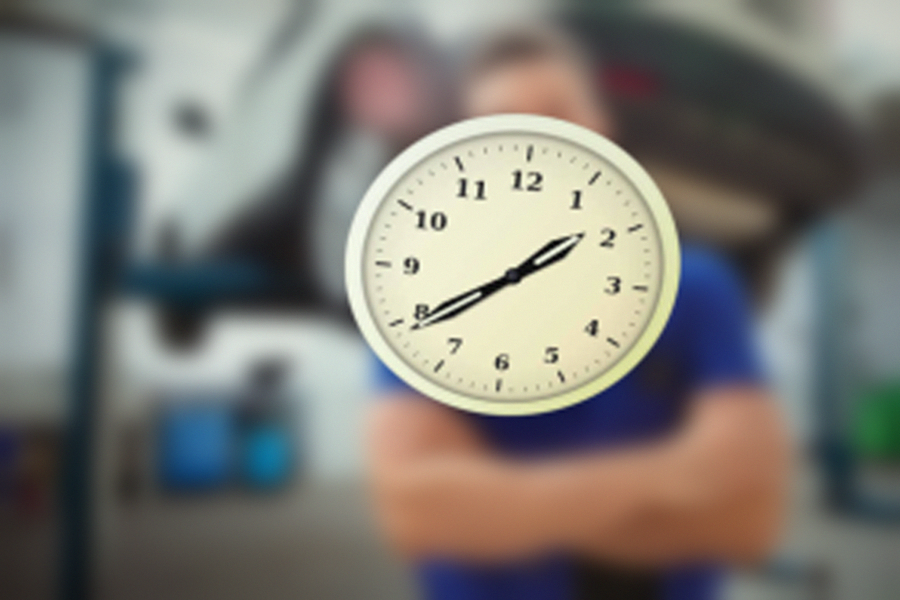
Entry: h=1 m=39
